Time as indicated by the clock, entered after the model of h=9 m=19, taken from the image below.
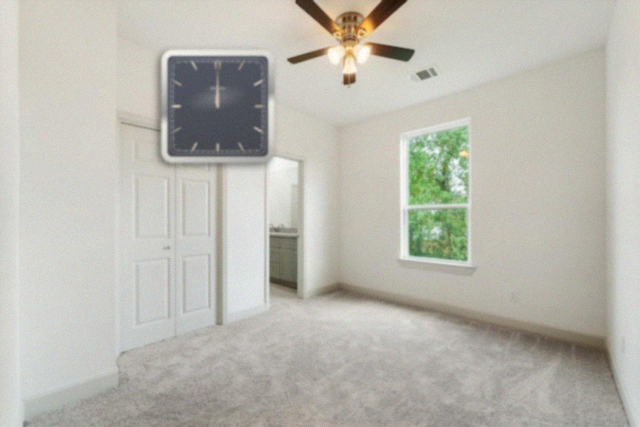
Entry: h=12 m=0
